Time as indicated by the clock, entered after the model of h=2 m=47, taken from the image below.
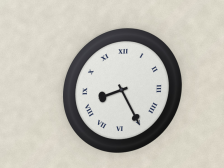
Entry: h=8 m=25
